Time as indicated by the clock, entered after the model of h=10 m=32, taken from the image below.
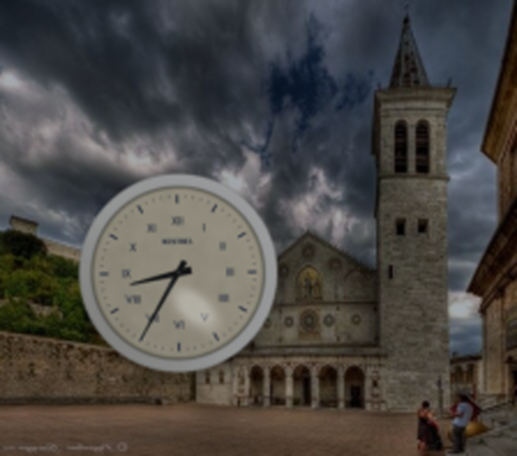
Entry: h=8 m=35
